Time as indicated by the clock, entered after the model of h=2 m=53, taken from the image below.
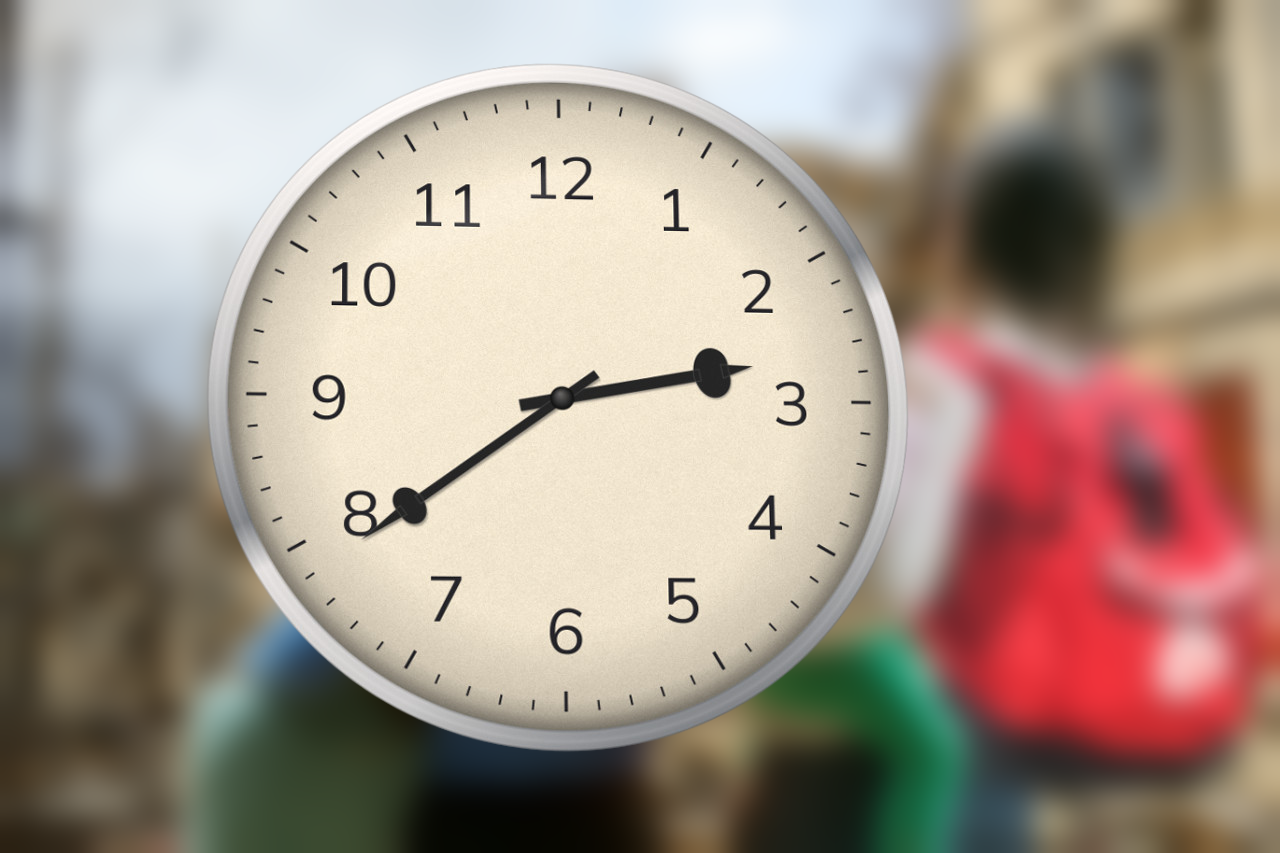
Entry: h=2 m=39
